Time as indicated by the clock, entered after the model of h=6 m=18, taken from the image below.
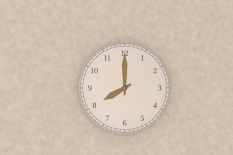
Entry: h=8 m=0
